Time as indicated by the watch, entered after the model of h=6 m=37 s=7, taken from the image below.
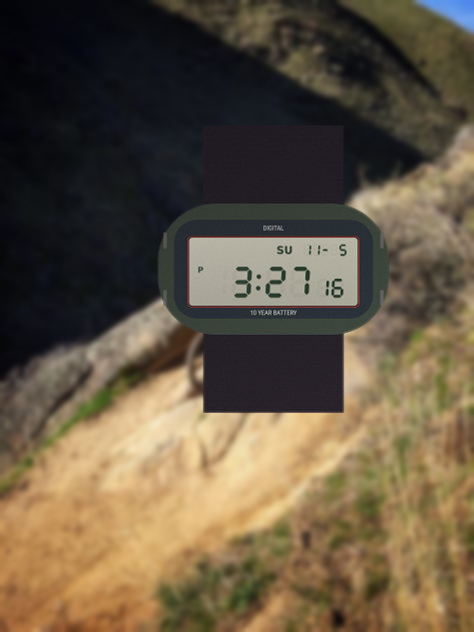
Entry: h=3 m=27 s=16
